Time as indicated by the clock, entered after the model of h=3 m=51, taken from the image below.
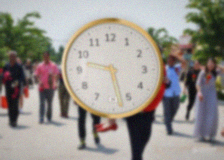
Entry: h=9 m=28
